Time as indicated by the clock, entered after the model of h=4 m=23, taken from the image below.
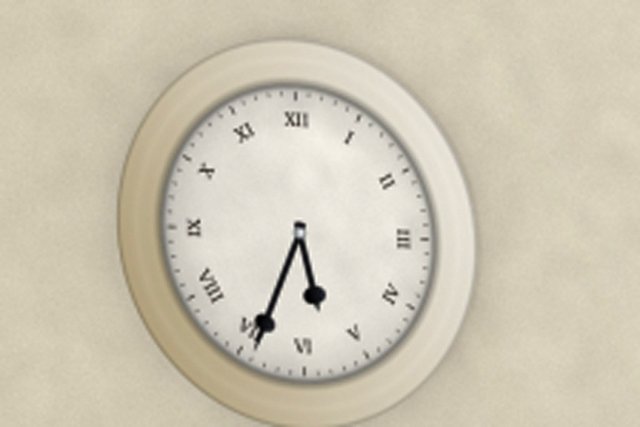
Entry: h=5 m=34
